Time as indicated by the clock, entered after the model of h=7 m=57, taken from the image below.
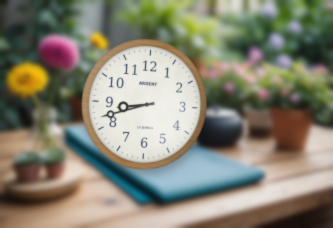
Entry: h=8 m=42
